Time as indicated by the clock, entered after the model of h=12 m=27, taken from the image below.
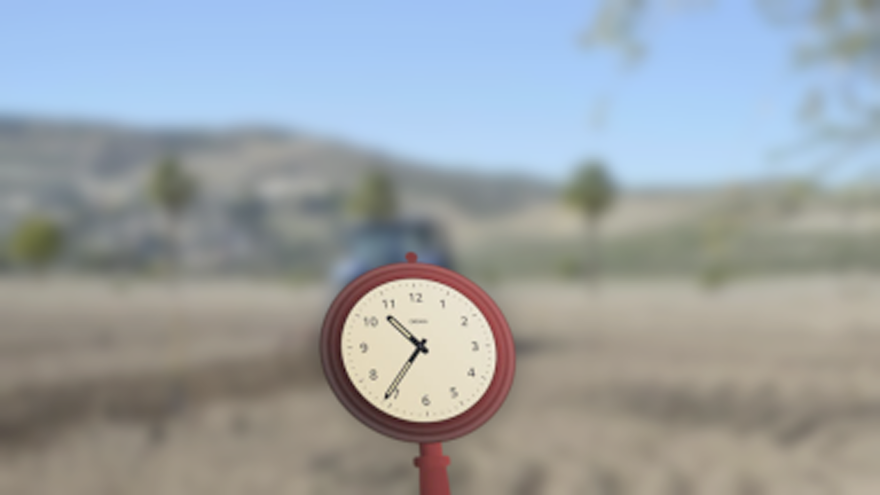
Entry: h=10 m=36
